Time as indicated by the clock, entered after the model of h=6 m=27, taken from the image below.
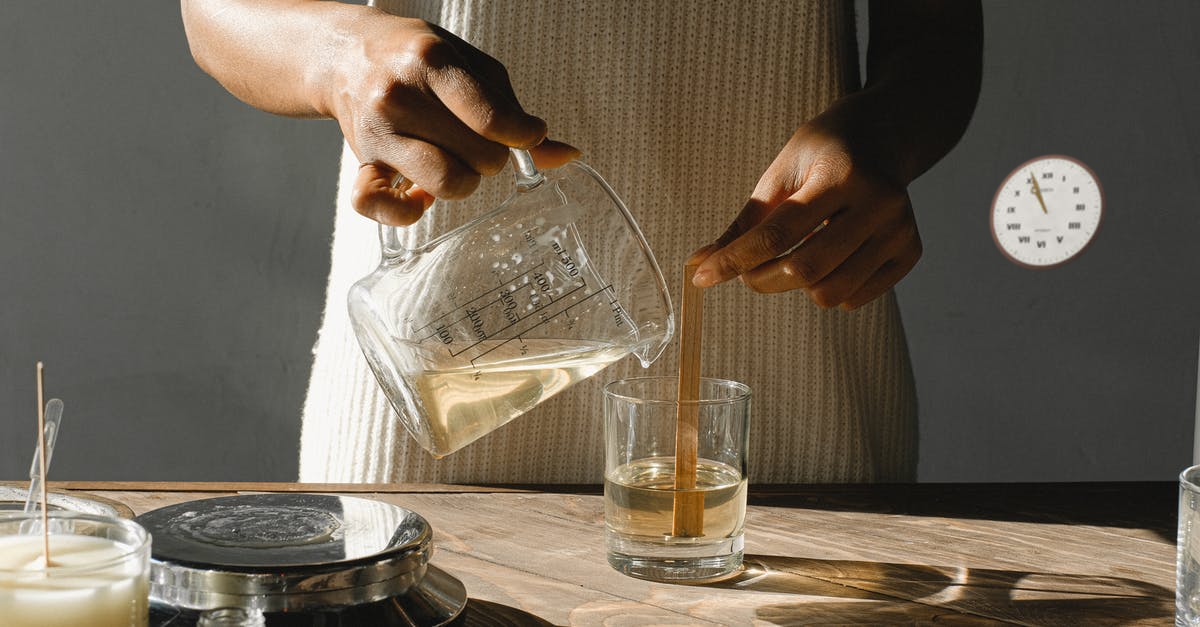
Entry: h=10 m=56
